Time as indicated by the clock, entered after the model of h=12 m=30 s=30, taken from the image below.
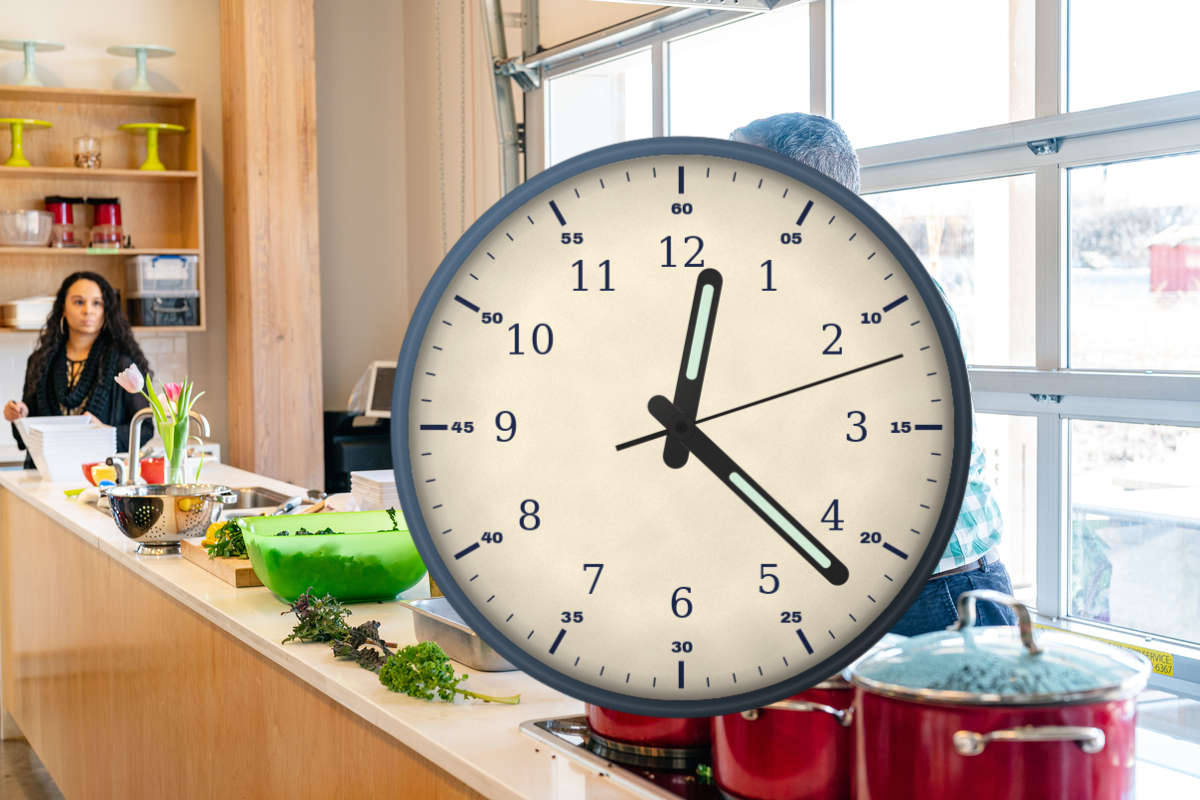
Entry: h=12 m=22 s=12
